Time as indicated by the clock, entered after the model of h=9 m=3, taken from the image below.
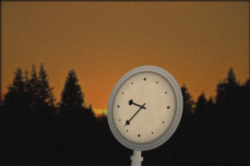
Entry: h=9 m=37
